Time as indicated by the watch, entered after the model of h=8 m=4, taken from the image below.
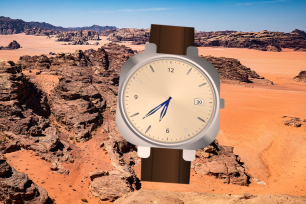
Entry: h=6 m=38
